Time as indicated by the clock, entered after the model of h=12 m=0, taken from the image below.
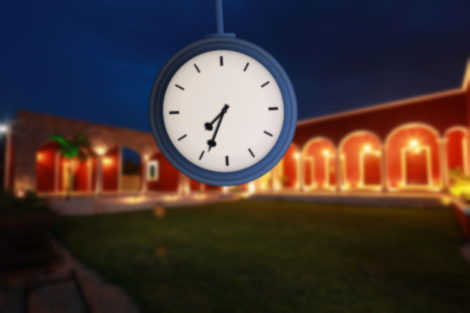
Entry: h=7 m=34
